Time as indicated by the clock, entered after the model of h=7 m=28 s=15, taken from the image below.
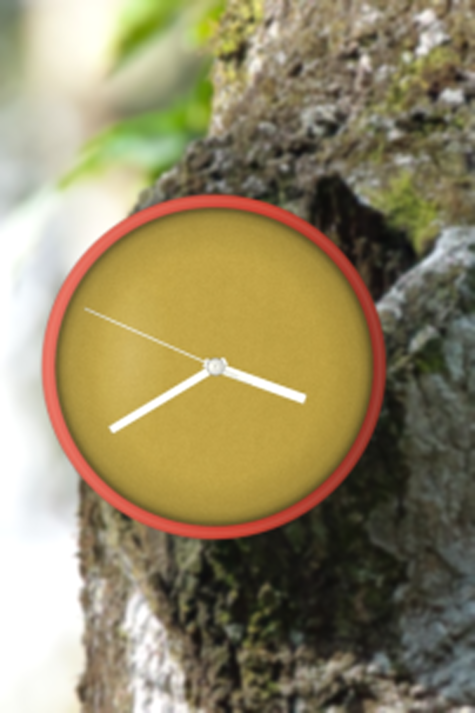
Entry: h=3 m=39 s=49
